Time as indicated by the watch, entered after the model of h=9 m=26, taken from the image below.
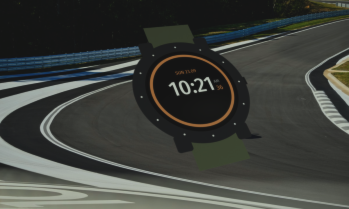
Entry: h=10 m=21
